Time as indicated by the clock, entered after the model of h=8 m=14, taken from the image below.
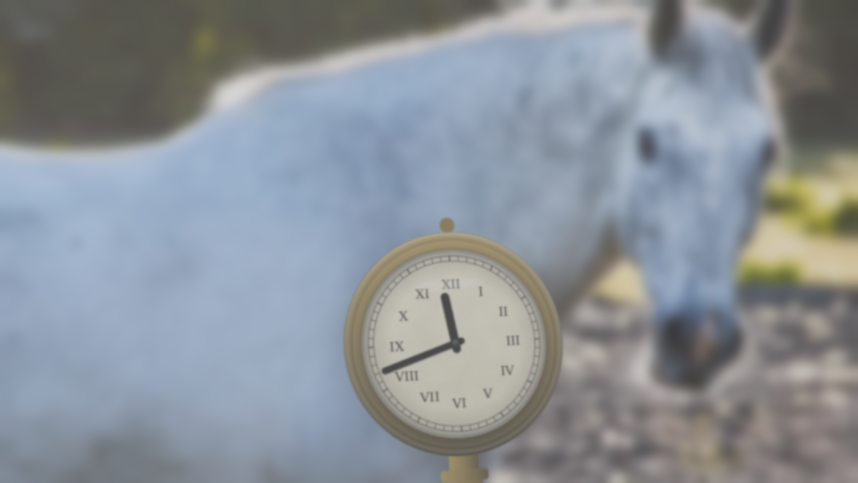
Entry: h=11 m=42
